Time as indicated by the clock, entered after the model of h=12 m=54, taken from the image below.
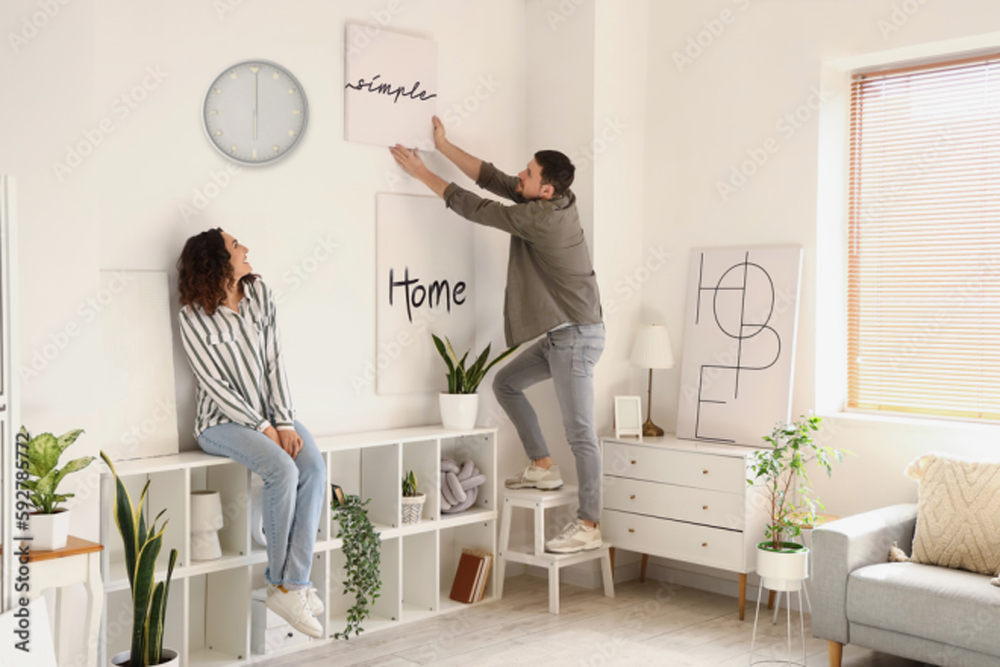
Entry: h=6 m=0
